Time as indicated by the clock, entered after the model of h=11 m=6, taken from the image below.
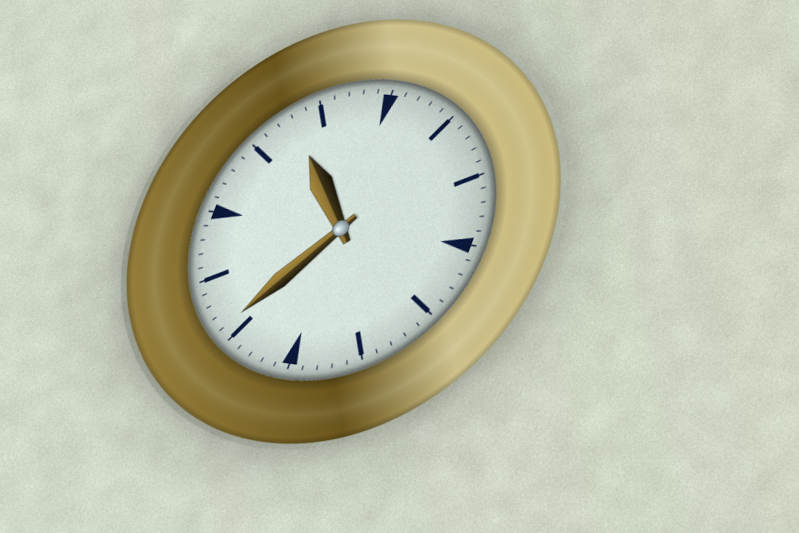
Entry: h=10 m=36
